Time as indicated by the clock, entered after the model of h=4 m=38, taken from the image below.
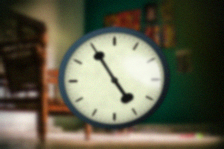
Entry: h=4 m=55
